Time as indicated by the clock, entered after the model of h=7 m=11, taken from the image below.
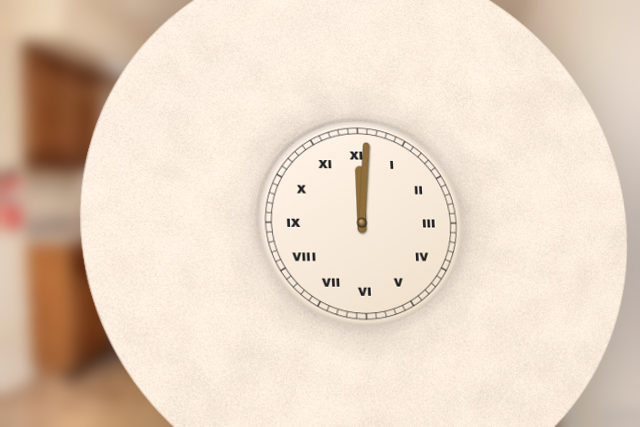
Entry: h=12 m=1
